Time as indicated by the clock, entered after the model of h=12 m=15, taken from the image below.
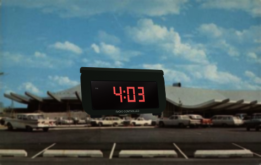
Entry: h=4 m=3
